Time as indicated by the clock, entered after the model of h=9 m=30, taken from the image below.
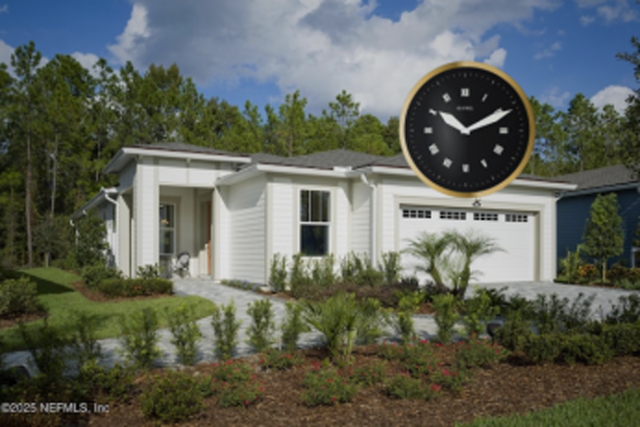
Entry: h=10 m=11
